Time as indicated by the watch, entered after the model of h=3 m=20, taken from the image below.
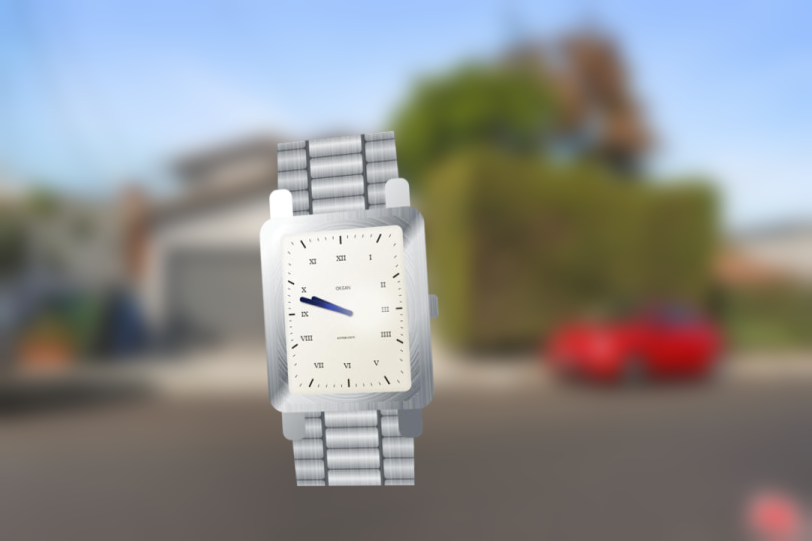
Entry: h=9 m=48
